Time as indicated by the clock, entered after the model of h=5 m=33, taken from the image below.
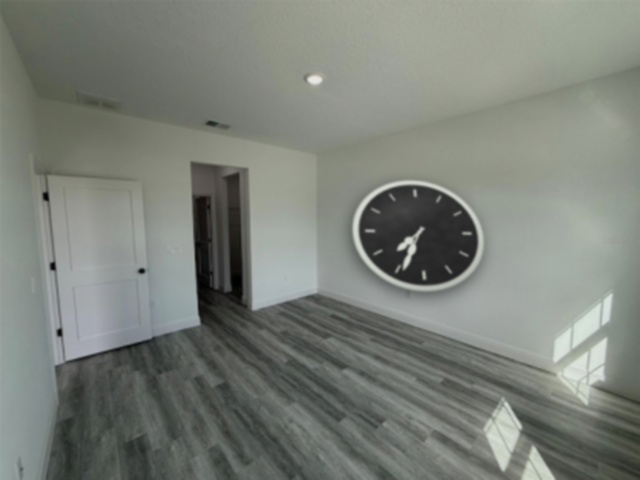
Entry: h=7 m=34
